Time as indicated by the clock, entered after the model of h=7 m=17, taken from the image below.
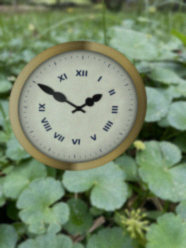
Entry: h=1 m=50
